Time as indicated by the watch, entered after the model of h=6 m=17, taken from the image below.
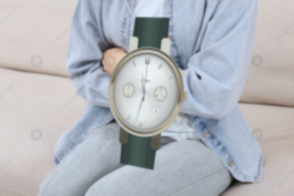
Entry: h=11 m=32
